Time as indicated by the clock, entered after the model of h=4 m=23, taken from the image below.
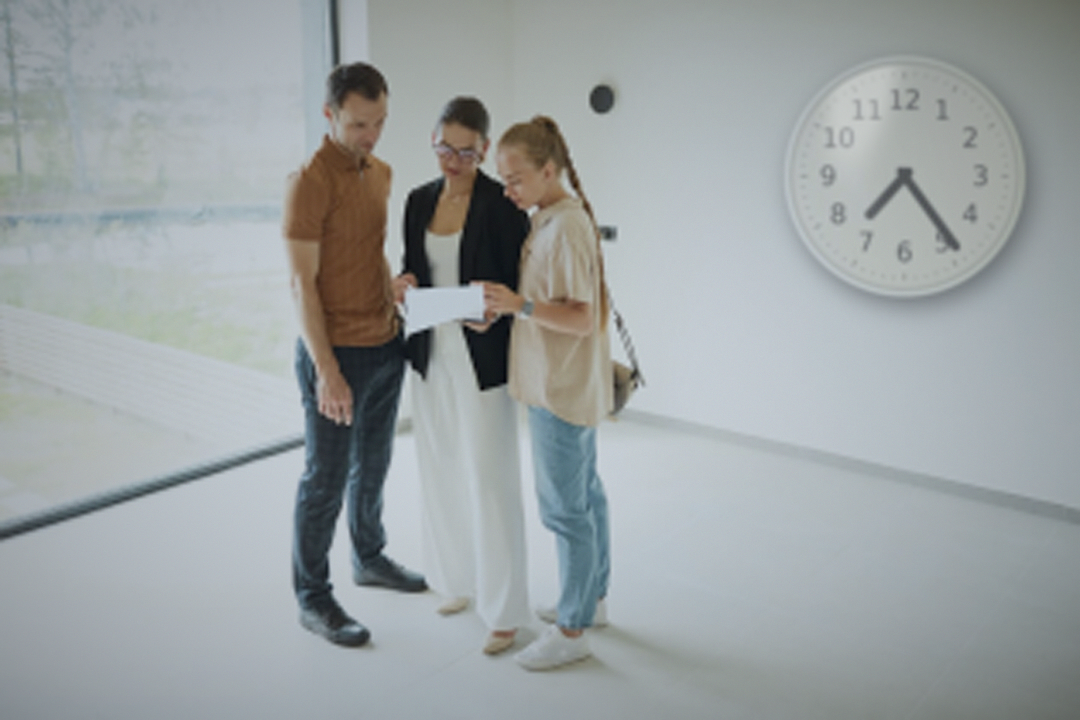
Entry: h=7 m=24
